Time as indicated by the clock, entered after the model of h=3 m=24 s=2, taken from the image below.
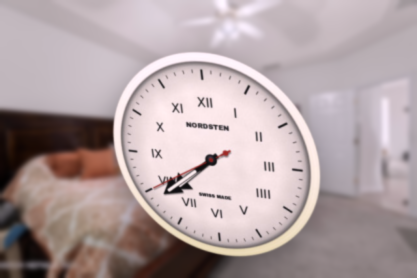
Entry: h=7 m=38 s=40
